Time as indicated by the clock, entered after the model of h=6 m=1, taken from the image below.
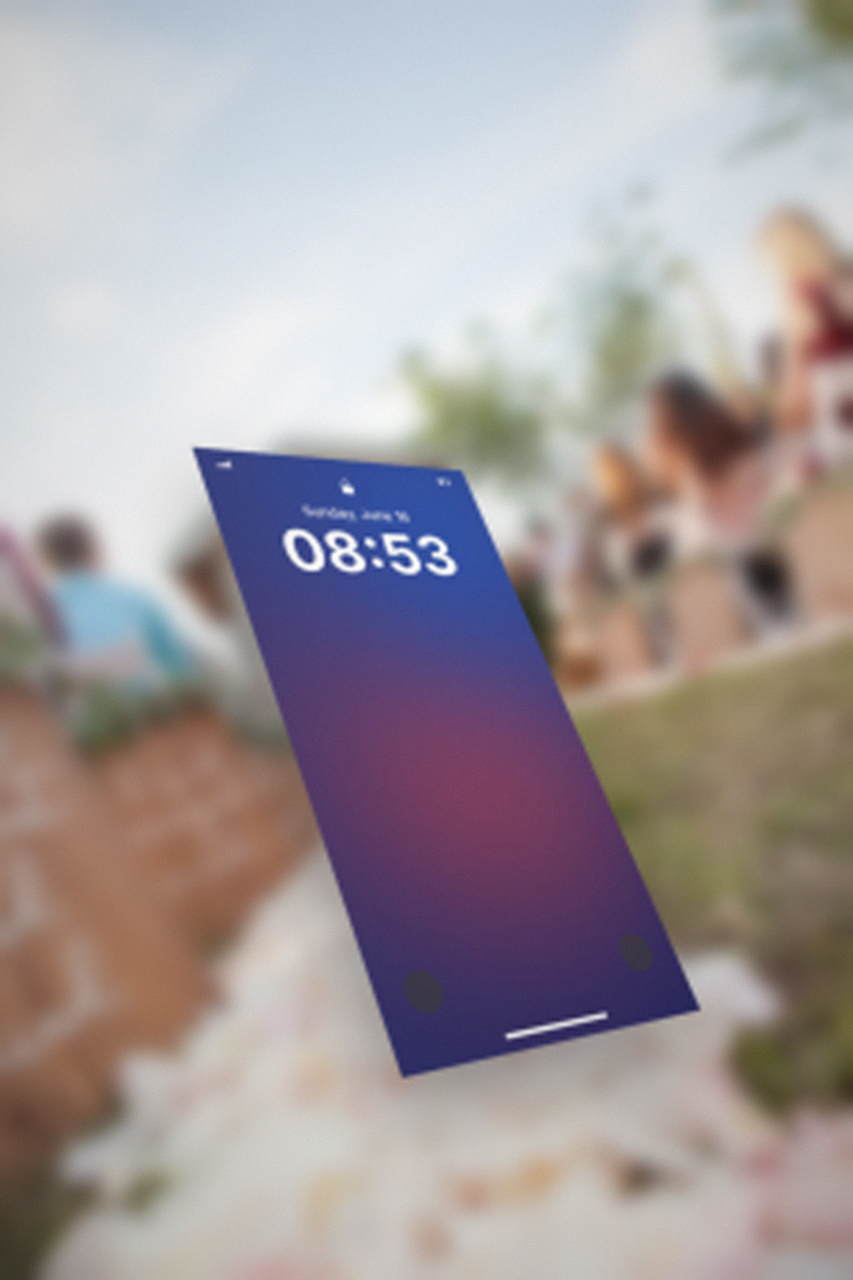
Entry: h=8 m=53
